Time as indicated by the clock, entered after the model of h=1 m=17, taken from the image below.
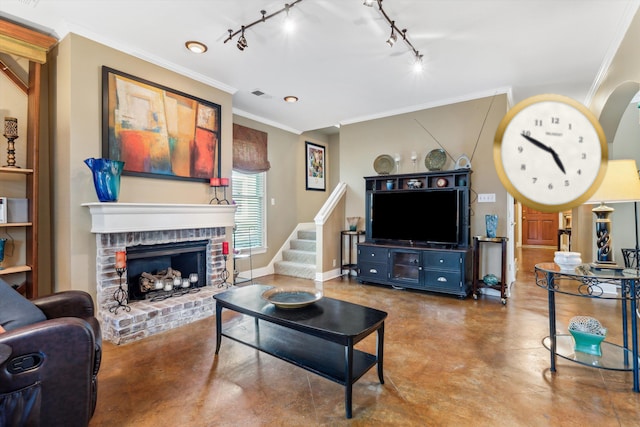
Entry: h=4 m=49
